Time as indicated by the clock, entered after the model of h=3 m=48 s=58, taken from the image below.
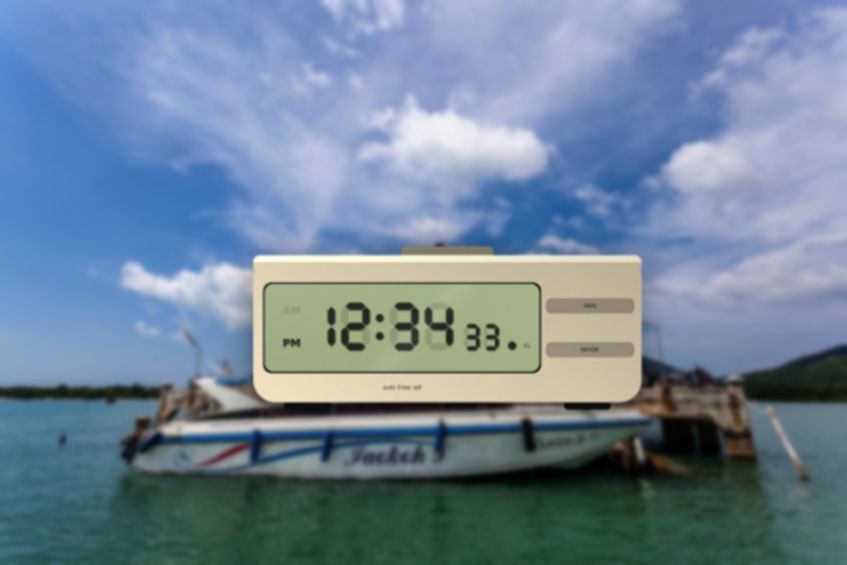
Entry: h=12 m=34 s=33
